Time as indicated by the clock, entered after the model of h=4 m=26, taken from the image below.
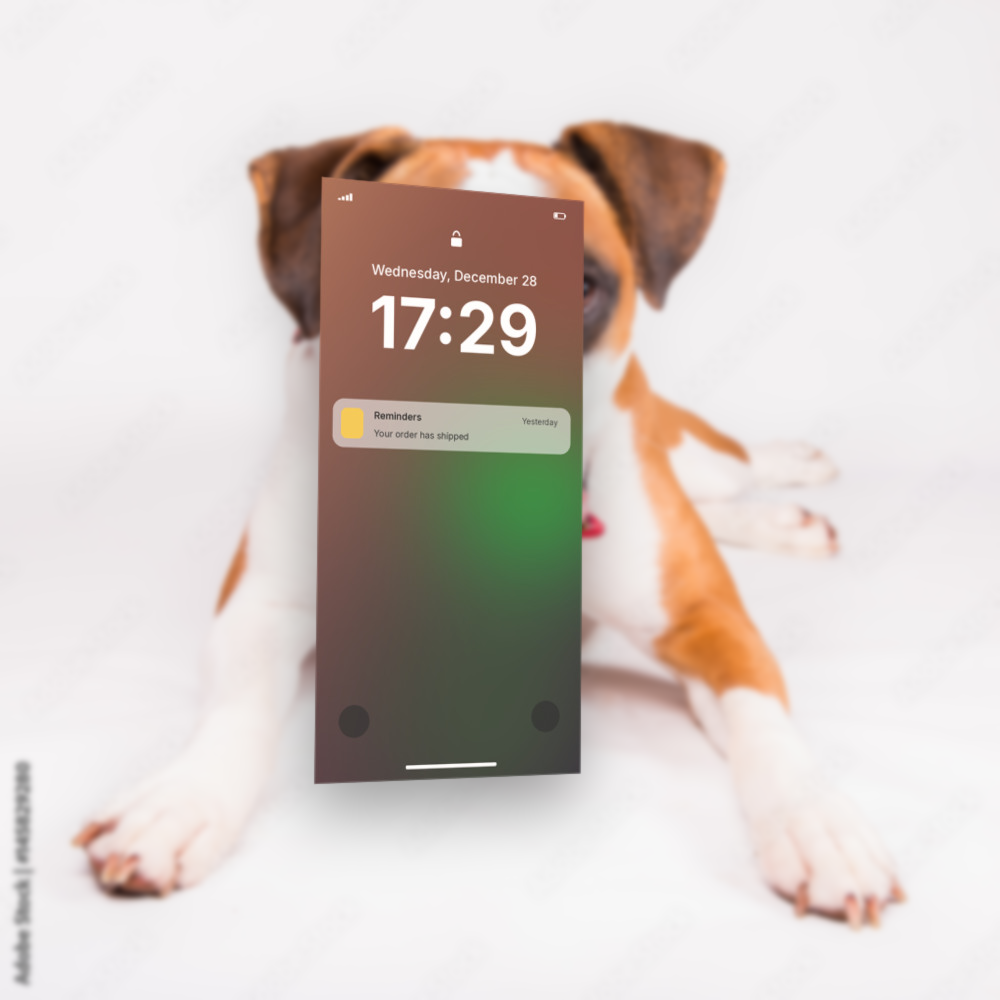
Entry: h=17 m=29
